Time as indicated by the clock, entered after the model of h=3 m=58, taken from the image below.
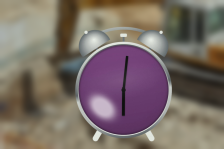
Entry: h=6 m=1
